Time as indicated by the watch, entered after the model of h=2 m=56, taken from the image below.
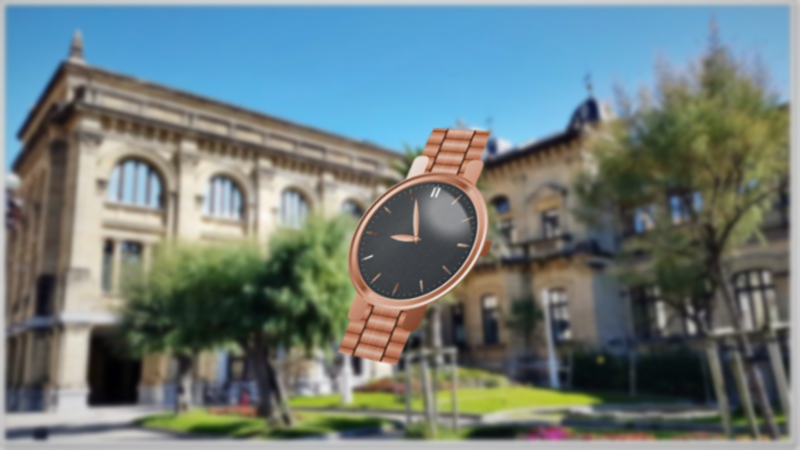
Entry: h=8 m=56
